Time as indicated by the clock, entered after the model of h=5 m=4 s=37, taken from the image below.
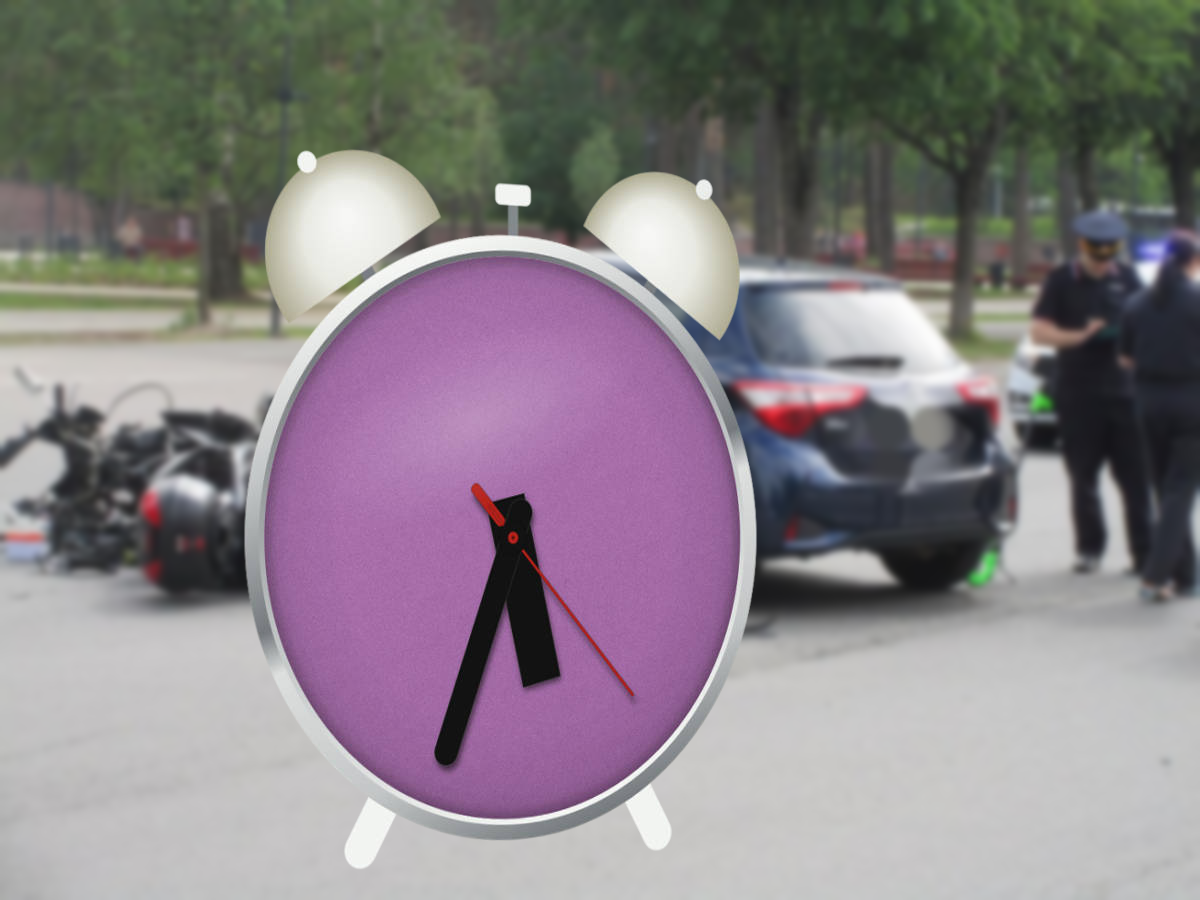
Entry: h=5 m=33 s=23
